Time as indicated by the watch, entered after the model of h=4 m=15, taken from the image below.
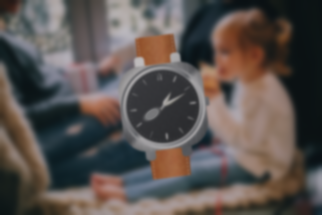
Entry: h=1 m=11
